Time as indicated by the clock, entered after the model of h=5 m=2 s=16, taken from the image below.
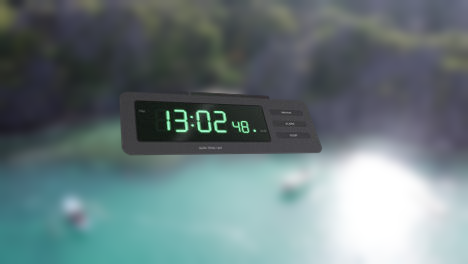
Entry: h=13 m=2 s=48
